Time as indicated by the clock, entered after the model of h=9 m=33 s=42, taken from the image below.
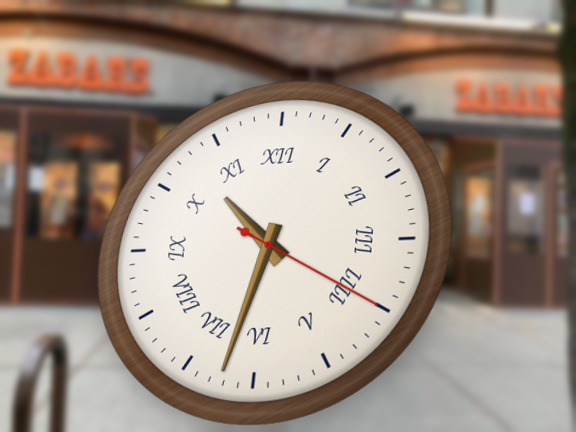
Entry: h=10 m=32 s=20
